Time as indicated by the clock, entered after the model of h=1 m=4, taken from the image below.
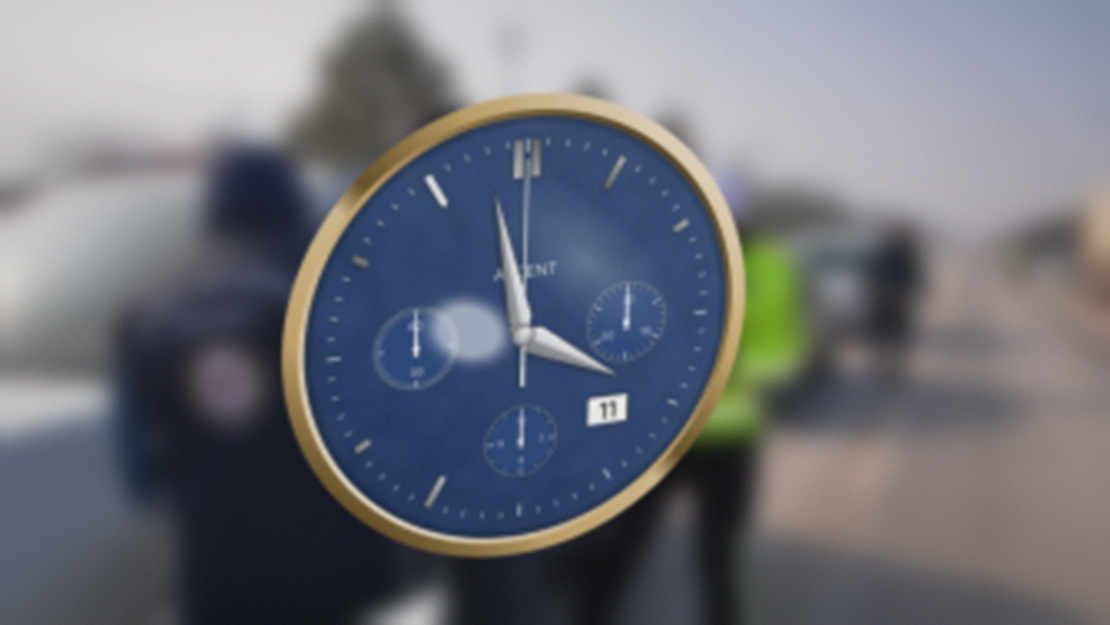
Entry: h=3 m=58
